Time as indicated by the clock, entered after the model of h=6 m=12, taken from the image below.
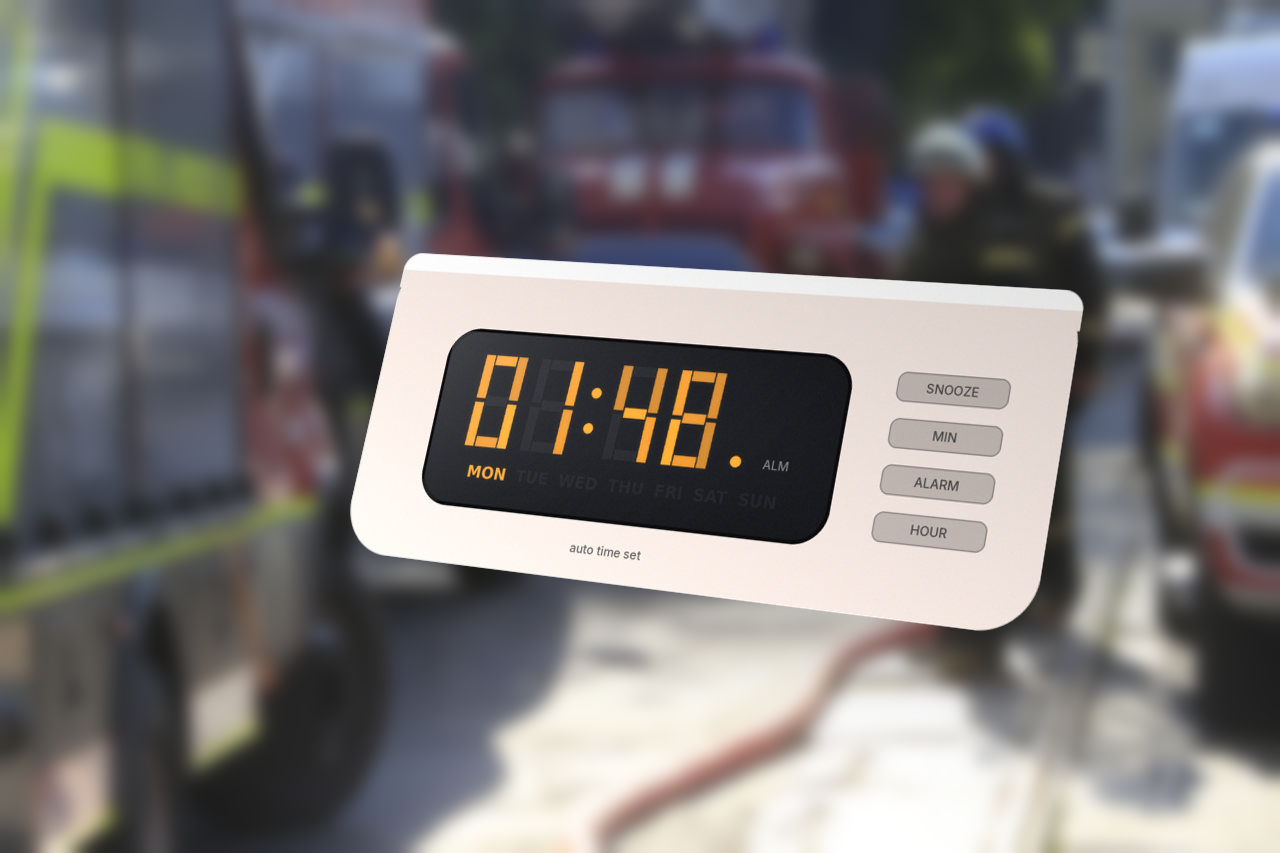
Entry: h=1 m=48
